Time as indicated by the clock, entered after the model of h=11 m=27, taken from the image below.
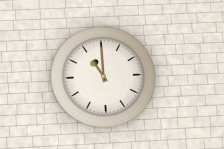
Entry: h=11 m=0
